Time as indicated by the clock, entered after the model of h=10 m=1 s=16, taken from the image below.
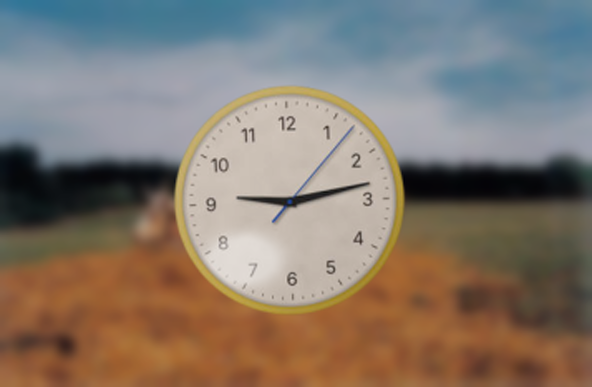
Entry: h=9 m=13 s=7
